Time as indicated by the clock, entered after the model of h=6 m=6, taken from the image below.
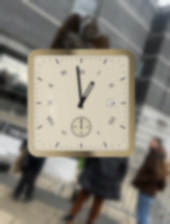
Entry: h=12 m=59
